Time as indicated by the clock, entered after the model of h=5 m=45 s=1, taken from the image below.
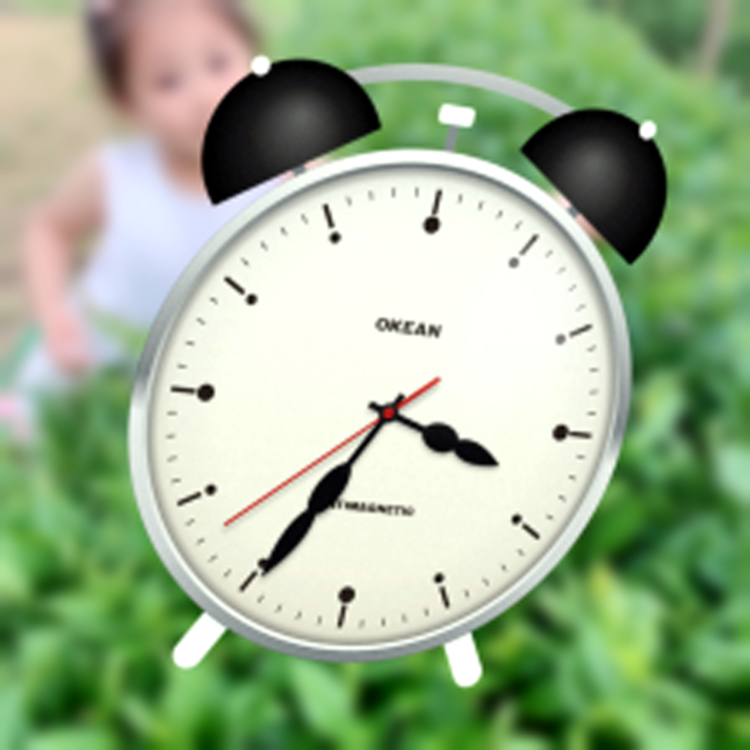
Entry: h=3 m=34 s=38
